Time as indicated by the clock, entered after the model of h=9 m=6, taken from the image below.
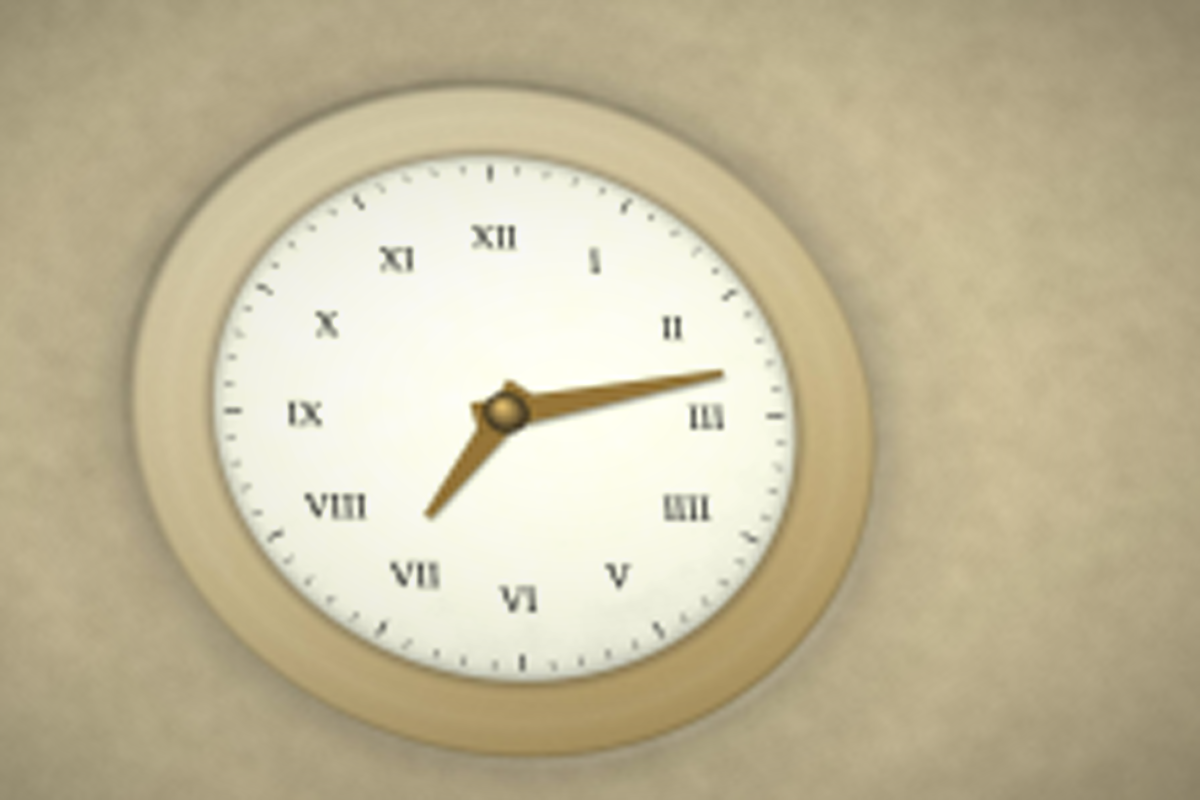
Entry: h=7 m=13
